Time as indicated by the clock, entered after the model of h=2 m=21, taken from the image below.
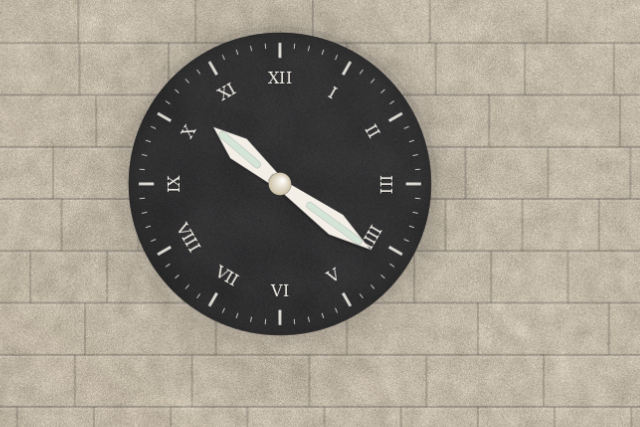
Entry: h=10 m=21
